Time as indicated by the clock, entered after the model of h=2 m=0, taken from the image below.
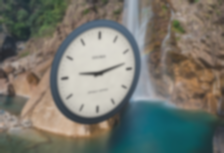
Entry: h=9 m=13
